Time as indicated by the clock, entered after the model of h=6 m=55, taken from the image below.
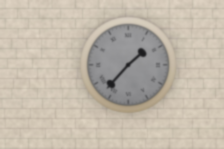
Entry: h=1 m=37
